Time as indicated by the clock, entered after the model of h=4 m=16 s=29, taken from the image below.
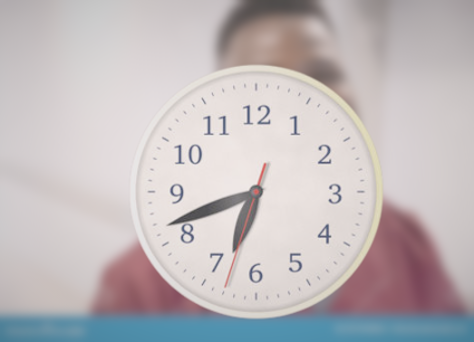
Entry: h=6 m=41 s=33
